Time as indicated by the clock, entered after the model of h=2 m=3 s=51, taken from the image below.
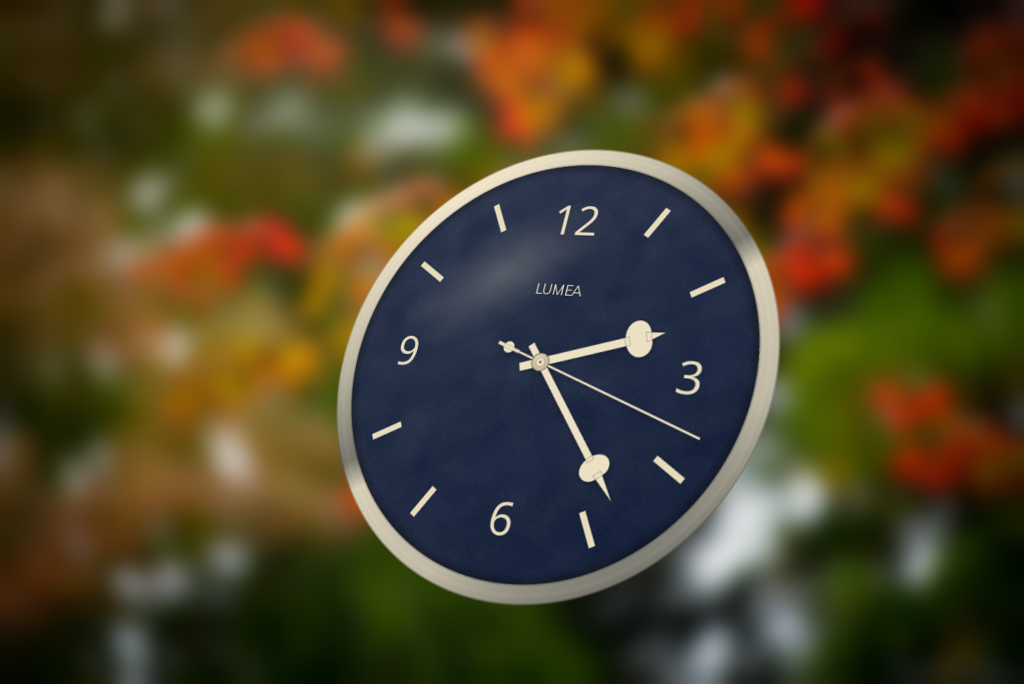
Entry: h=2 m=23 s=18
